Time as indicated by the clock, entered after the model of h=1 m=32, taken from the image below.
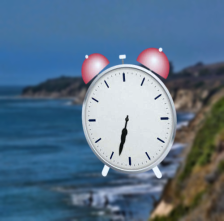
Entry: h=6 m=33
